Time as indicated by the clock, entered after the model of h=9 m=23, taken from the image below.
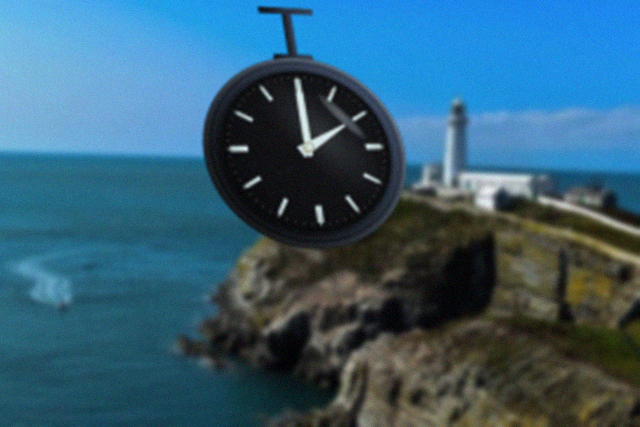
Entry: h=2 m=0
